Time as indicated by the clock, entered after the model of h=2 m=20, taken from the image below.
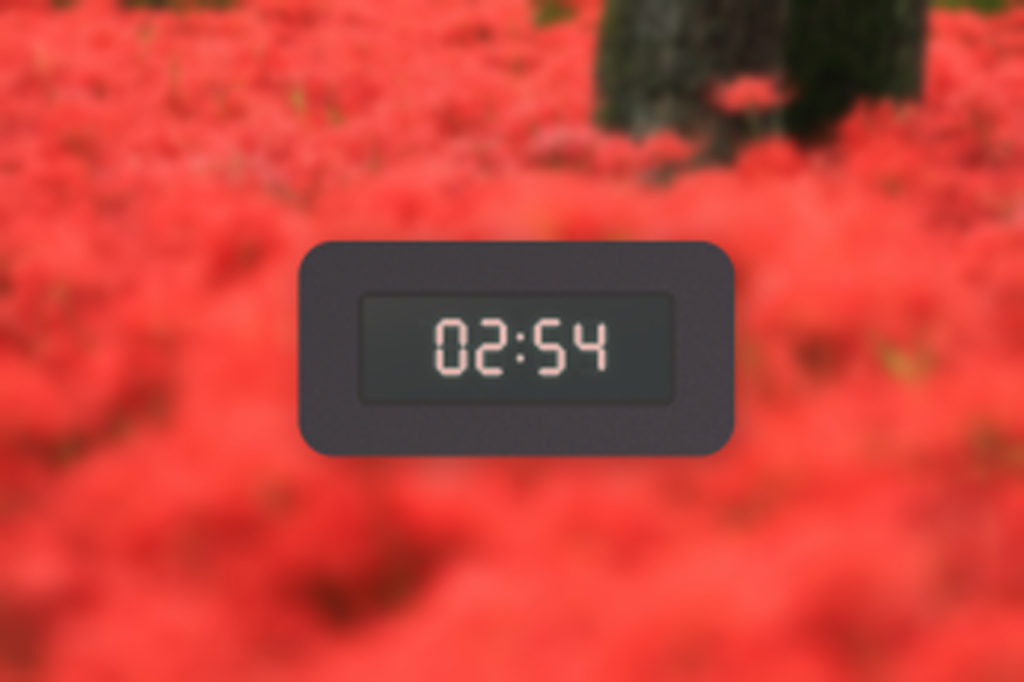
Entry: h=2 m=54
